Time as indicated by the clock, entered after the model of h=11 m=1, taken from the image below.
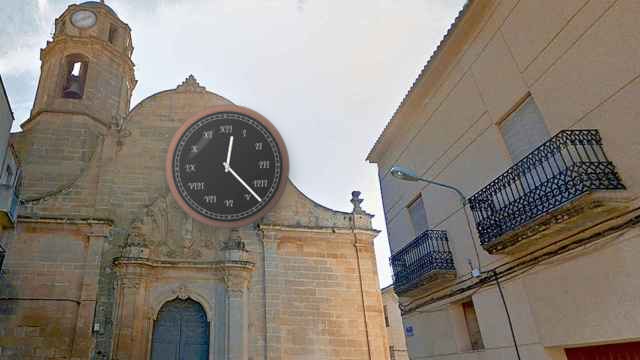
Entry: h=12 m=23
